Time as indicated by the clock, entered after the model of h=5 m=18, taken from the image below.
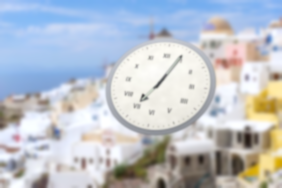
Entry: h=7 m=4
